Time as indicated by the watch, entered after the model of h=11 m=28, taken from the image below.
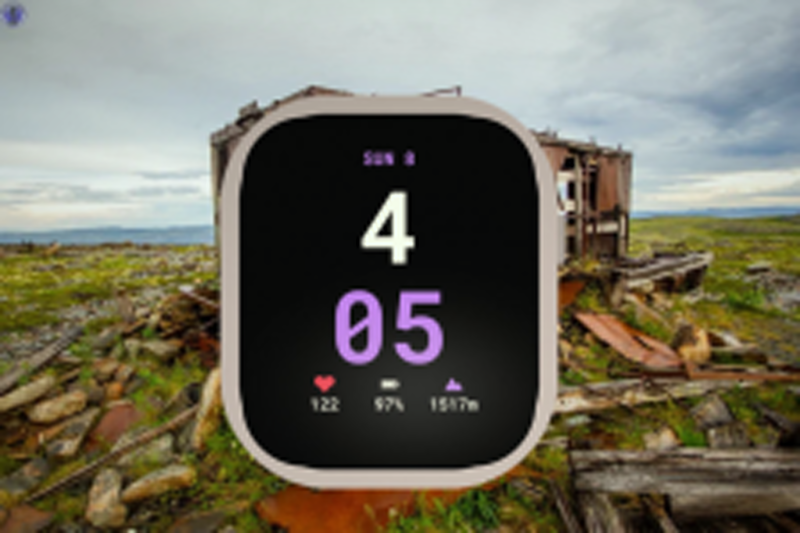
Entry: h=4 m=5
